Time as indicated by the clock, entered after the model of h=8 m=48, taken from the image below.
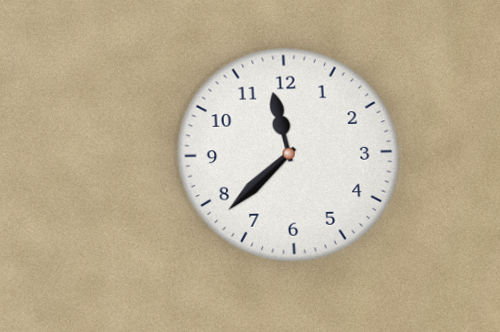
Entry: h=11 m=38
